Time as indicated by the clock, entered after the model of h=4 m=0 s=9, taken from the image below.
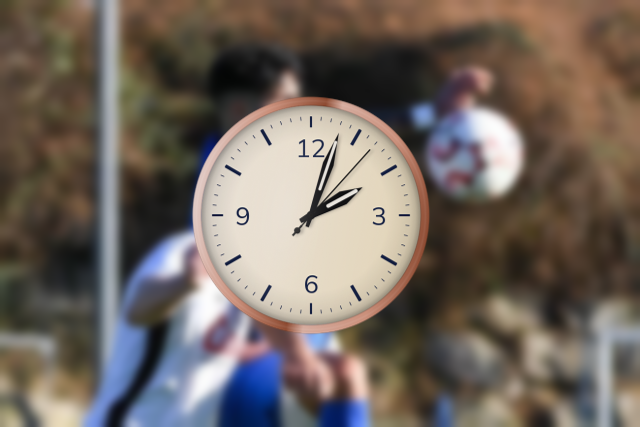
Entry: h=2 m=3 s=7
